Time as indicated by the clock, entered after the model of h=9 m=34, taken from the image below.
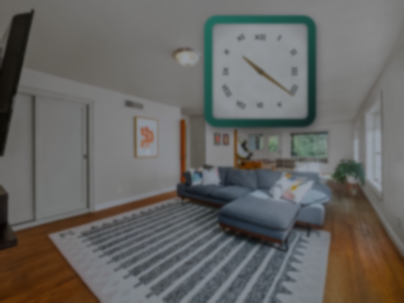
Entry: h=10 m=21
